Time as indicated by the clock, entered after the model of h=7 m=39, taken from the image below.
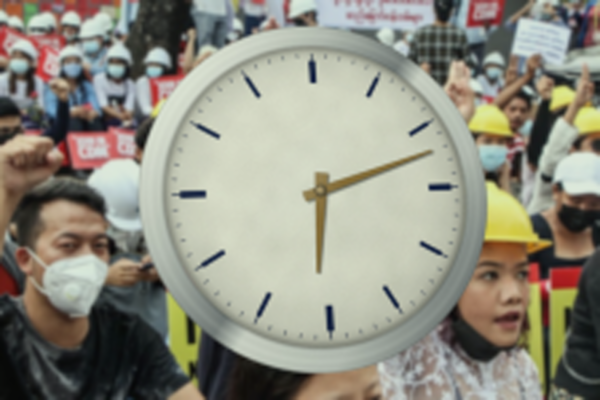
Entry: h=6 m=12
